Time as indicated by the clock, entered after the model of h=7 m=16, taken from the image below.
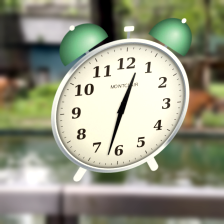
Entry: h=12 m=32
